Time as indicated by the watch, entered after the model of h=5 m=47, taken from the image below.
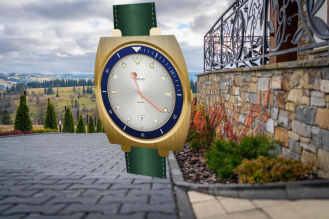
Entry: h=11 m=21
